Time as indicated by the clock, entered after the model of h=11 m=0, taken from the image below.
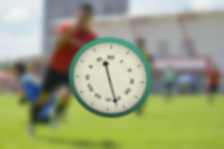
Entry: h=11 m=27
